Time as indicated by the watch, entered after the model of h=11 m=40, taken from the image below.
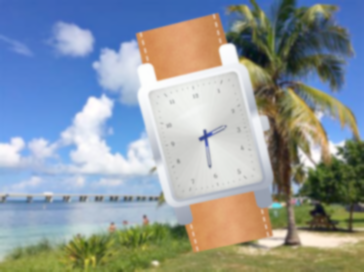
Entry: h=2 m=31
